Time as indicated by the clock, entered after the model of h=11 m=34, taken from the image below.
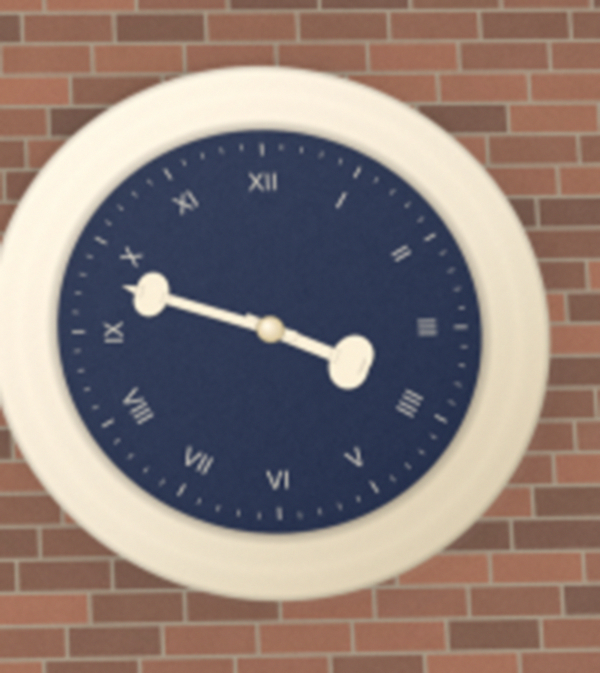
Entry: h=3 m=48
